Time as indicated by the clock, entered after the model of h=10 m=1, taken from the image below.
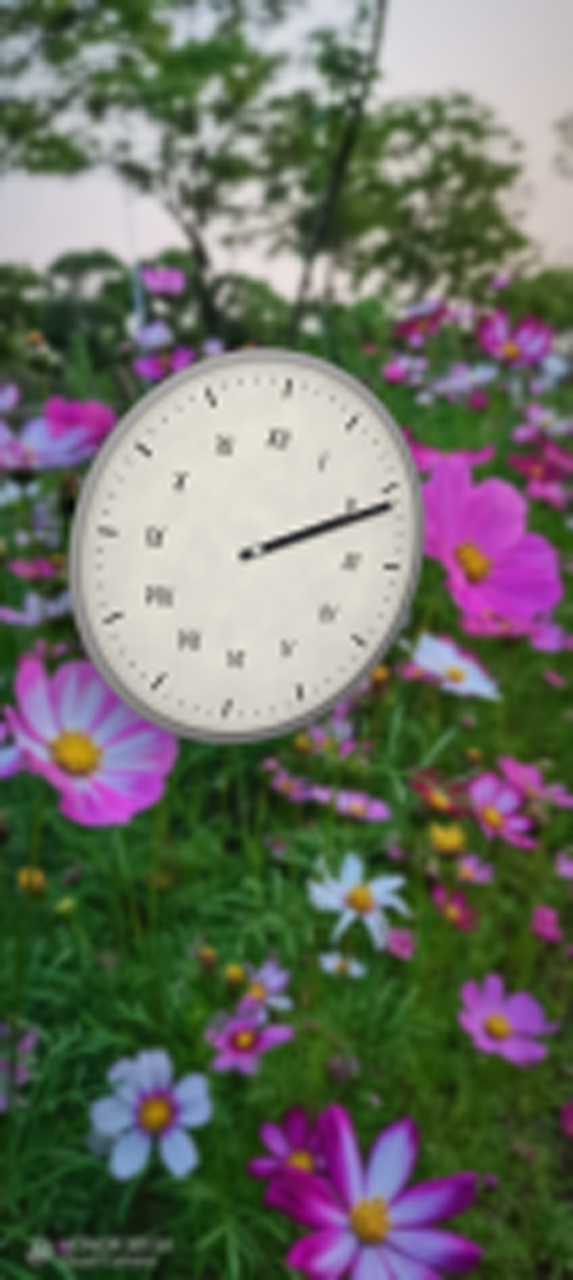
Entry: h=2 m=11
